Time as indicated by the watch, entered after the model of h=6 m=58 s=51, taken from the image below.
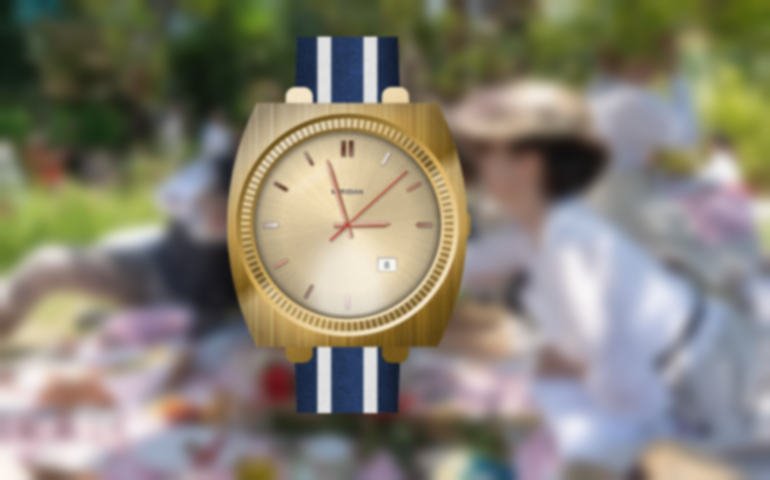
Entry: h=2 m=57 s=8
